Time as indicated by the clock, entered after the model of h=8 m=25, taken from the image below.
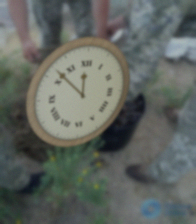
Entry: h=11 m=52
